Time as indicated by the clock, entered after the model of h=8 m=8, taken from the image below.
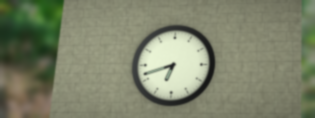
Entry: h=6 m=42
